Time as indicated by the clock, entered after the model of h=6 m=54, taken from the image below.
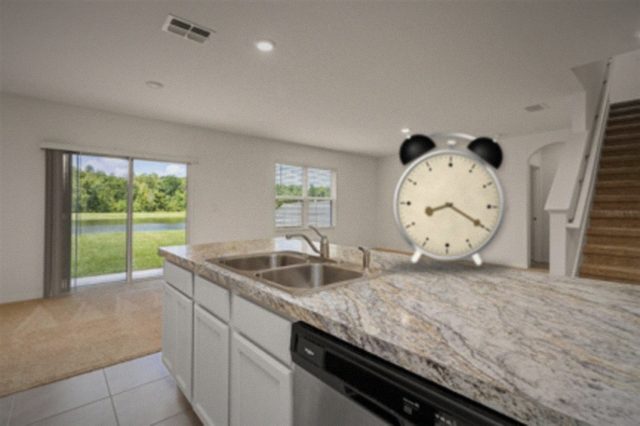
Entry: h=8 m=20
